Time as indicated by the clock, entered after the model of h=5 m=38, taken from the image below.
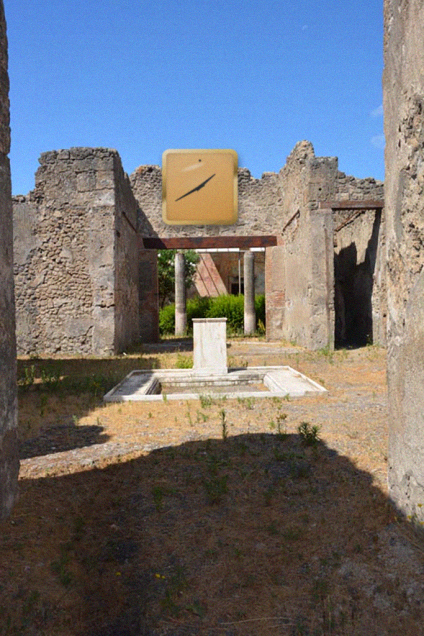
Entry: h=1 m=40
